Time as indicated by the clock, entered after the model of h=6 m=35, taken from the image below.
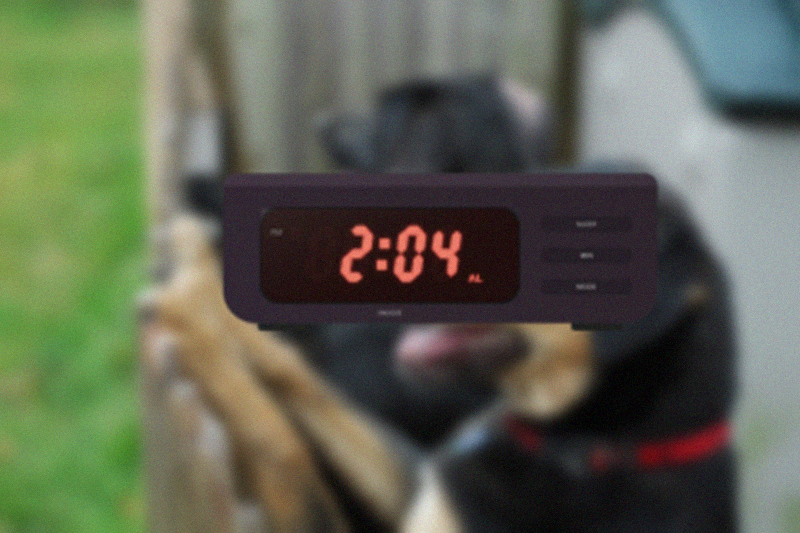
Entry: h=2 m=4
